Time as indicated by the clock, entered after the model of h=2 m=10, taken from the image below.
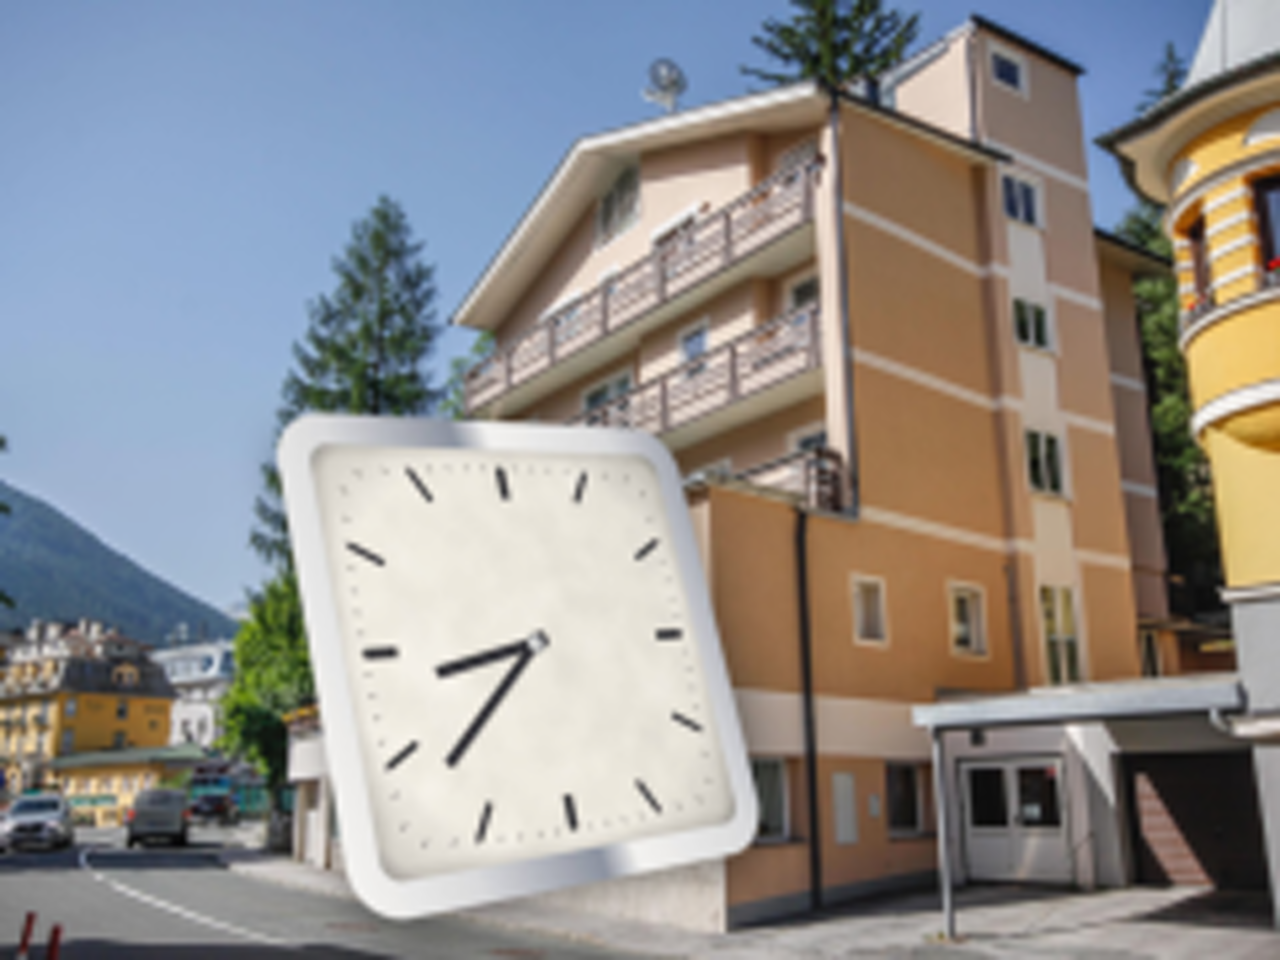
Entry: h=8 m=38
